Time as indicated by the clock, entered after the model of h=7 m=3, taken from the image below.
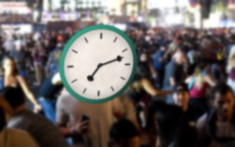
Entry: h=7 m=12
